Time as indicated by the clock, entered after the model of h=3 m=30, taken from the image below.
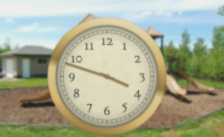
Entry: h=3 m=48
